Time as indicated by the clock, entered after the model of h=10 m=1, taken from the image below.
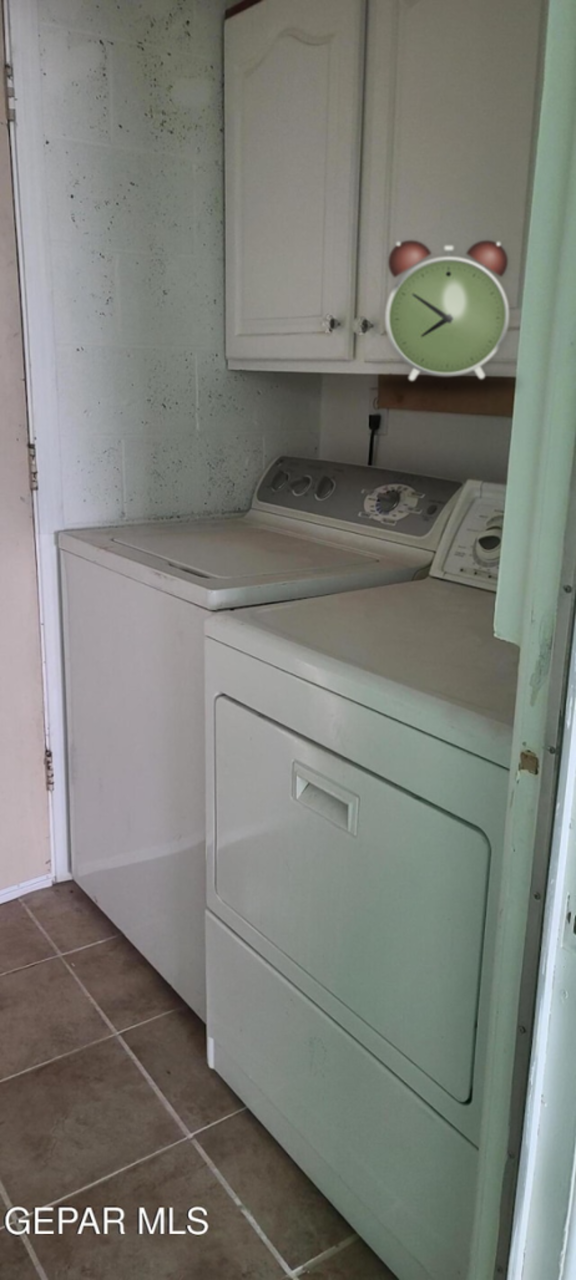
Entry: h=7 m=51
